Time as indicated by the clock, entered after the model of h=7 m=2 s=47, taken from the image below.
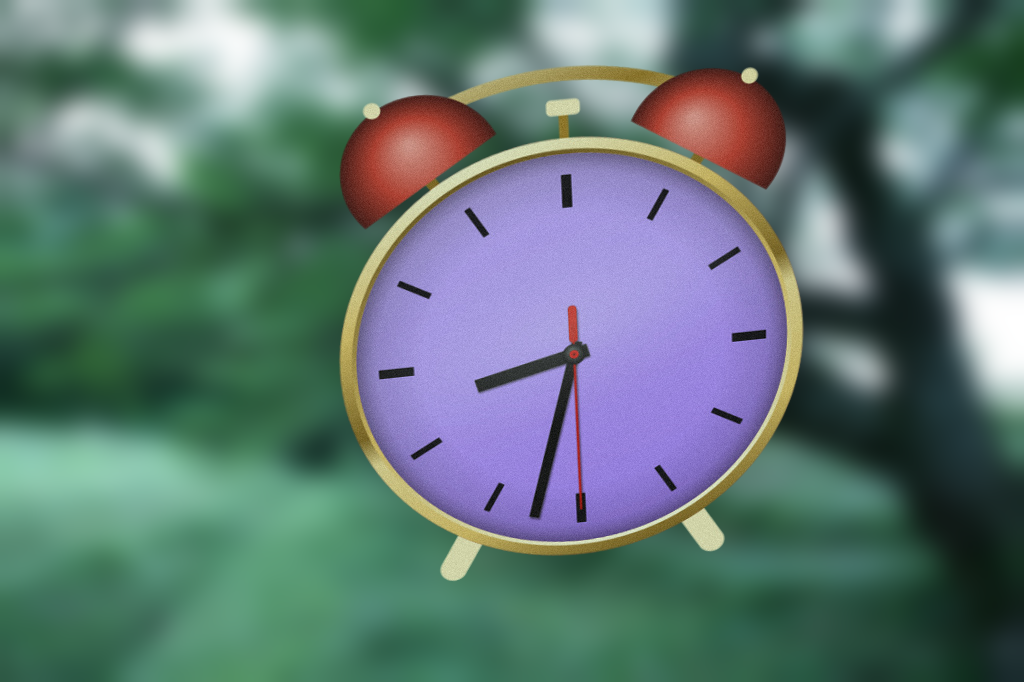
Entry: h=8 m=32 s=30
